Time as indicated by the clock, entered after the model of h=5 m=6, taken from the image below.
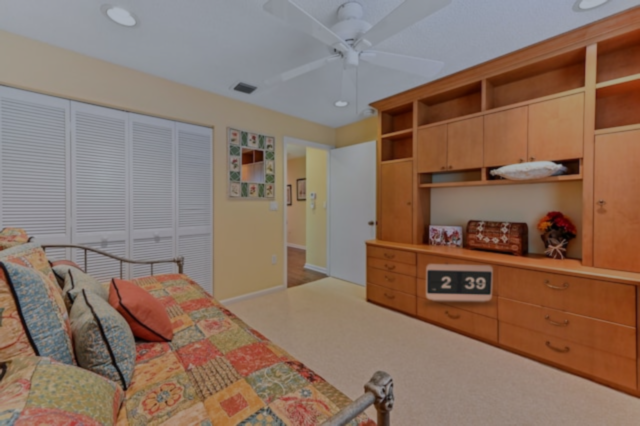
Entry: h=2 m=39
